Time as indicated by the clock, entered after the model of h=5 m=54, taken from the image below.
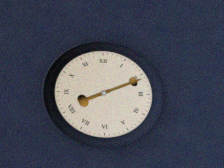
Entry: h=8 m=11
